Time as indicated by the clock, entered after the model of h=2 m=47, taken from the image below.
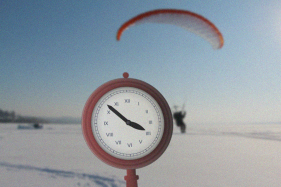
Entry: h=3 m=52
